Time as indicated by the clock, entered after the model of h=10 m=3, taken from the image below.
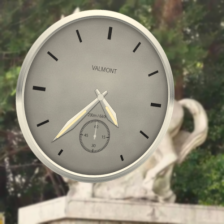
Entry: h=4 m=37
